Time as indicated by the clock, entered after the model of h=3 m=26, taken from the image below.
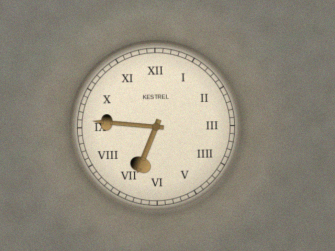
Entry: h=6 m=46
